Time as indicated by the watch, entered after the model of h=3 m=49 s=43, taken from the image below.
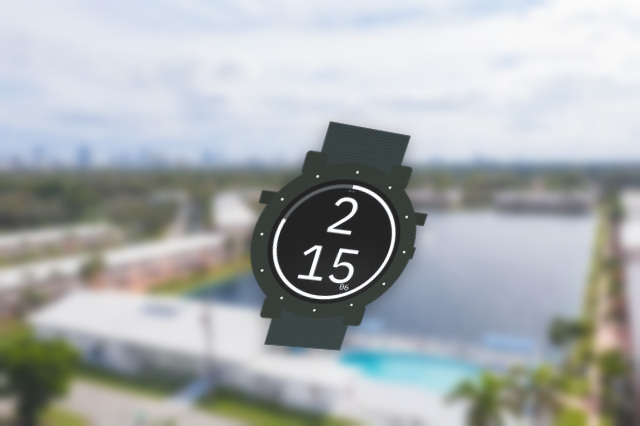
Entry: h=2 m=15 s=6
